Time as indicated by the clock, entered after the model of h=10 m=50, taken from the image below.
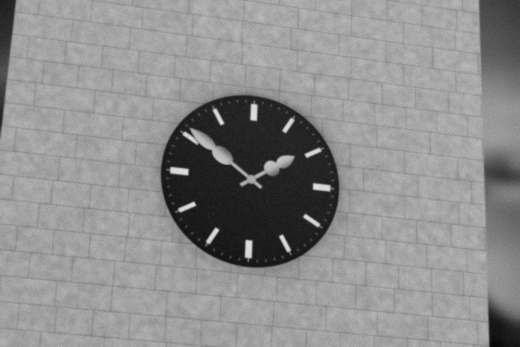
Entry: h=1 m=51
